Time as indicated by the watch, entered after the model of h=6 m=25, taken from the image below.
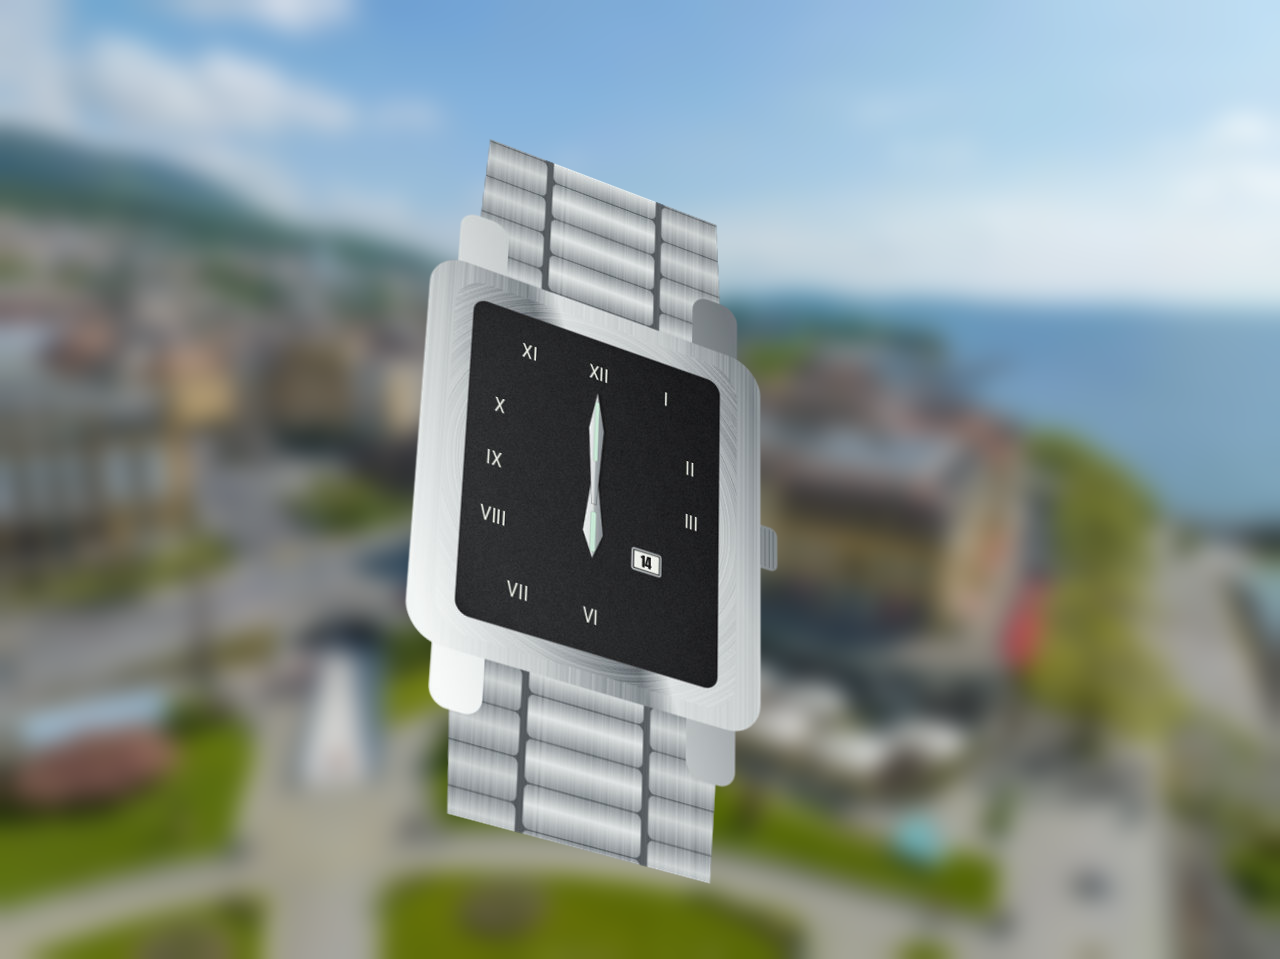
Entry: h=6 m=0
